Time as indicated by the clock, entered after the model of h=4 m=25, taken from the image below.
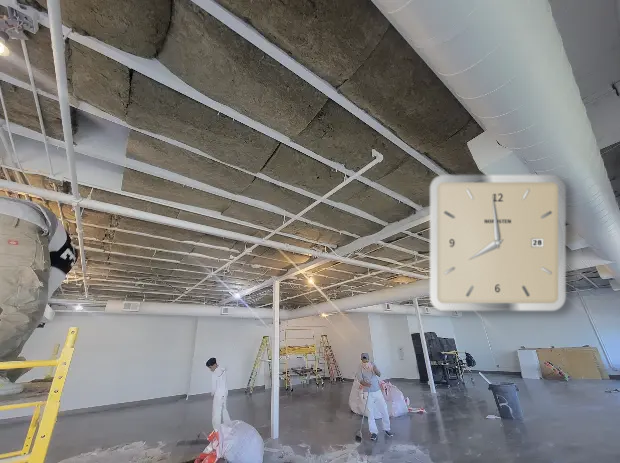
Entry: h=7 m=59
